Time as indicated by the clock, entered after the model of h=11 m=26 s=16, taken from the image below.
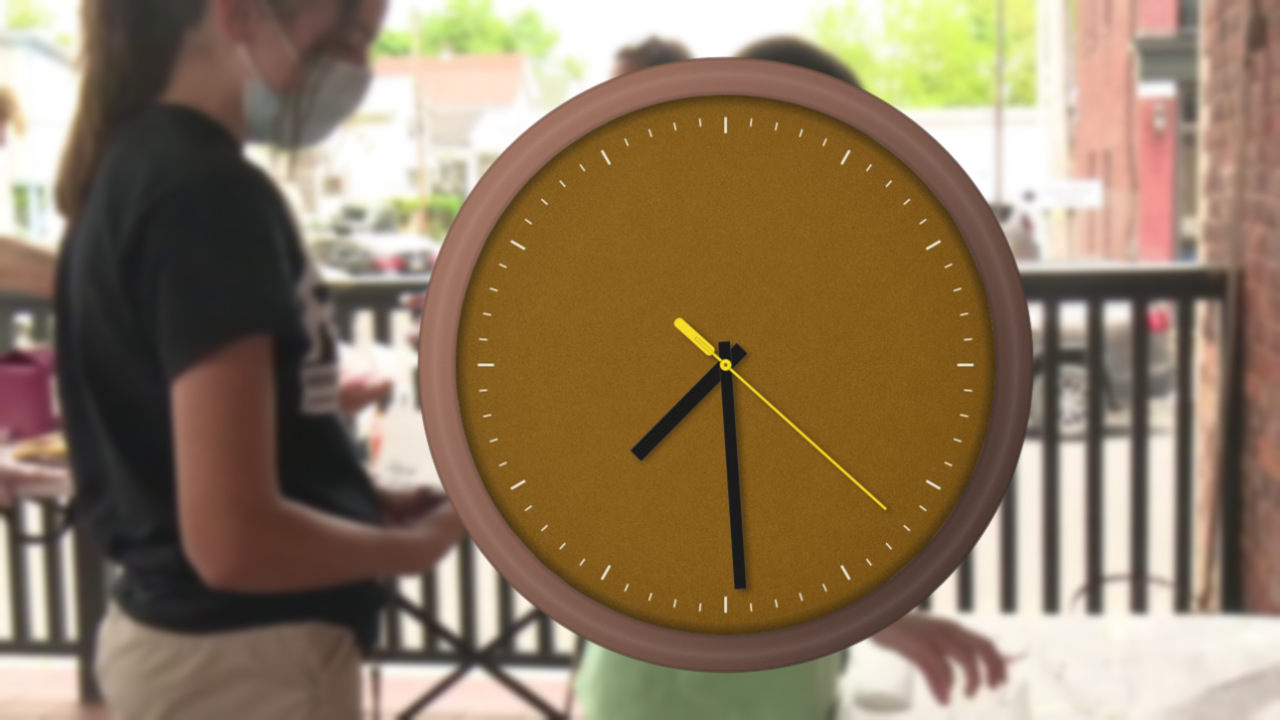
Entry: h=7 m=29 s=22
